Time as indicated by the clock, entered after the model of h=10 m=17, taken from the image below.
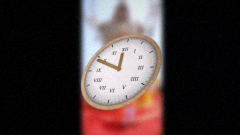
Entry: h=11 m=49
